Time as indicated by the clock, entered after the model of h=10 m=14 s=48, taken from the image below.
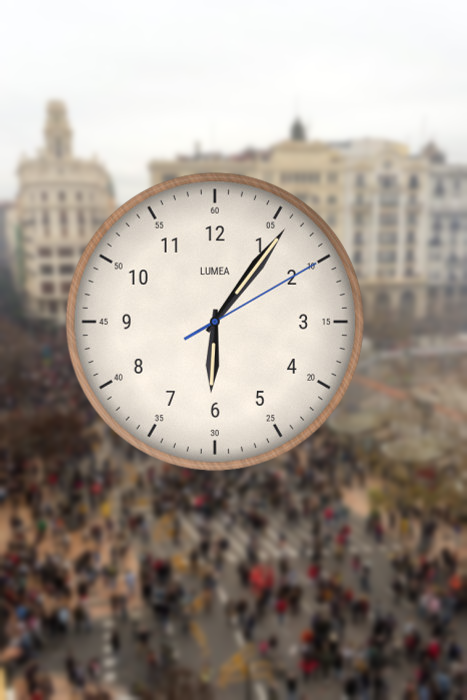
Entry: h=6 m=6 s=10
